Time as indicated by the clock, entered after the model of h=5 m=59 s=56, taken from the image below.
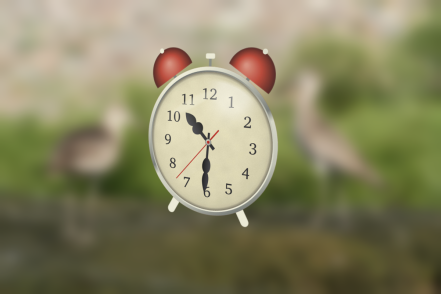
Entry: h=10 m=30 s=37
